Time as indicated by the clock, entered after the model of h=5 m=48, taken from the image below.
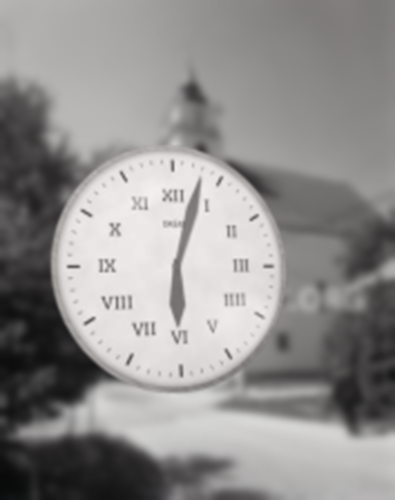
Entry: h=6 m=3
